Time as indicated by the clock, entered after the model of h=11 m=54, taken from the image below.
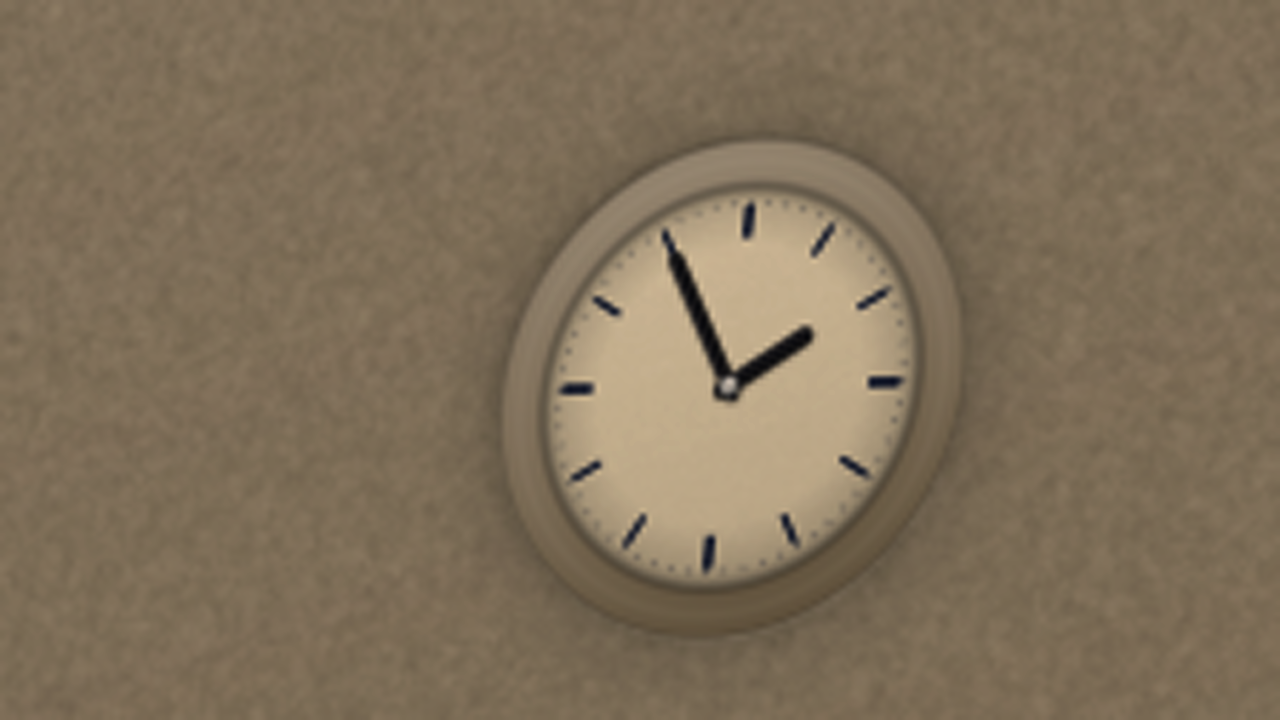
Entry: h=1 m=55
